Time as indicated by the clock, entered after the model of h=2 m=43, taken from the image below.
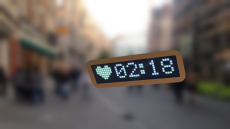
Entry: h=2 m=18
